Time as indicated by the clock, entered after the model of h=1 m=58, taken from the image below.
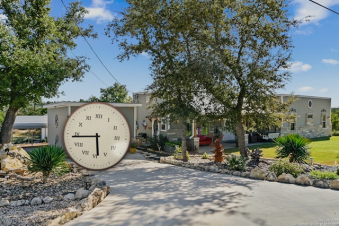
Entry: h=5 m=44
